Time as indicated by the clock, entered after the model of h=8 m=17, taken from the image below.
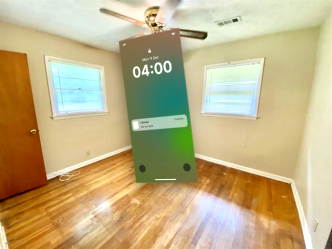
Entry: h=4 m=0
